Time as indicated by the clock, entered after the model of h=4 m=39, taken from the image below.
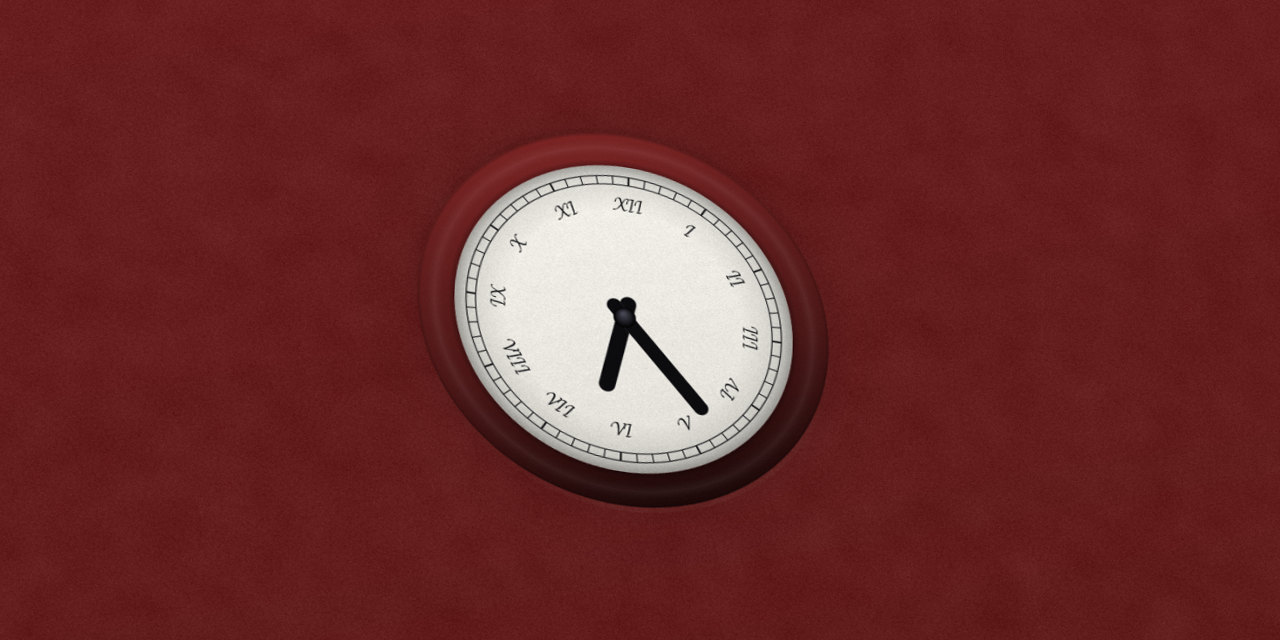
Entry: h=6 m=23
